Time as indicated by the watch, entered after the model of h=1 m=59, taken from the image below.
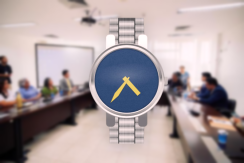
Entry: h=4 m=36
